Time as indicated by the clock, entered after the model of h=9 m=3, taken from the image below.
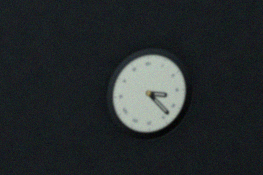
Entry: h=3 m=23
